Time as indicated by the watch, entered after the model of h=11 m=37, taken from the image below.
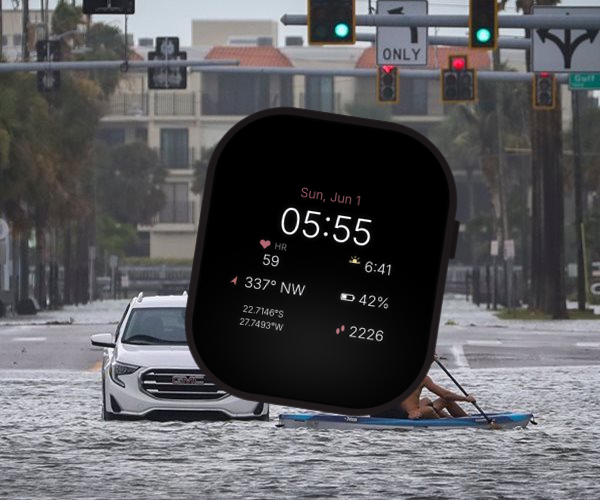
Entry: h=5 m=55
